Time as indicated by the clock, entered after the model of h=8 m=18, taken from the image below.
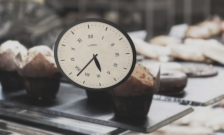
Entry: h=5 m=38
